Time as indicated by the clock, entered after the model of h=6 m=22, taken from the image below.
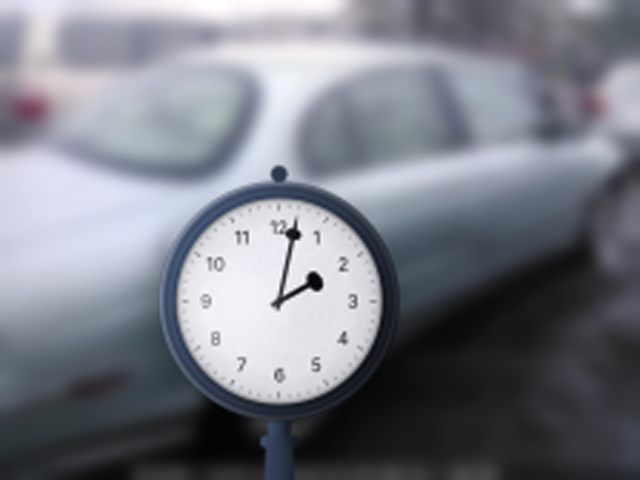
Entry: h=2 m=2
